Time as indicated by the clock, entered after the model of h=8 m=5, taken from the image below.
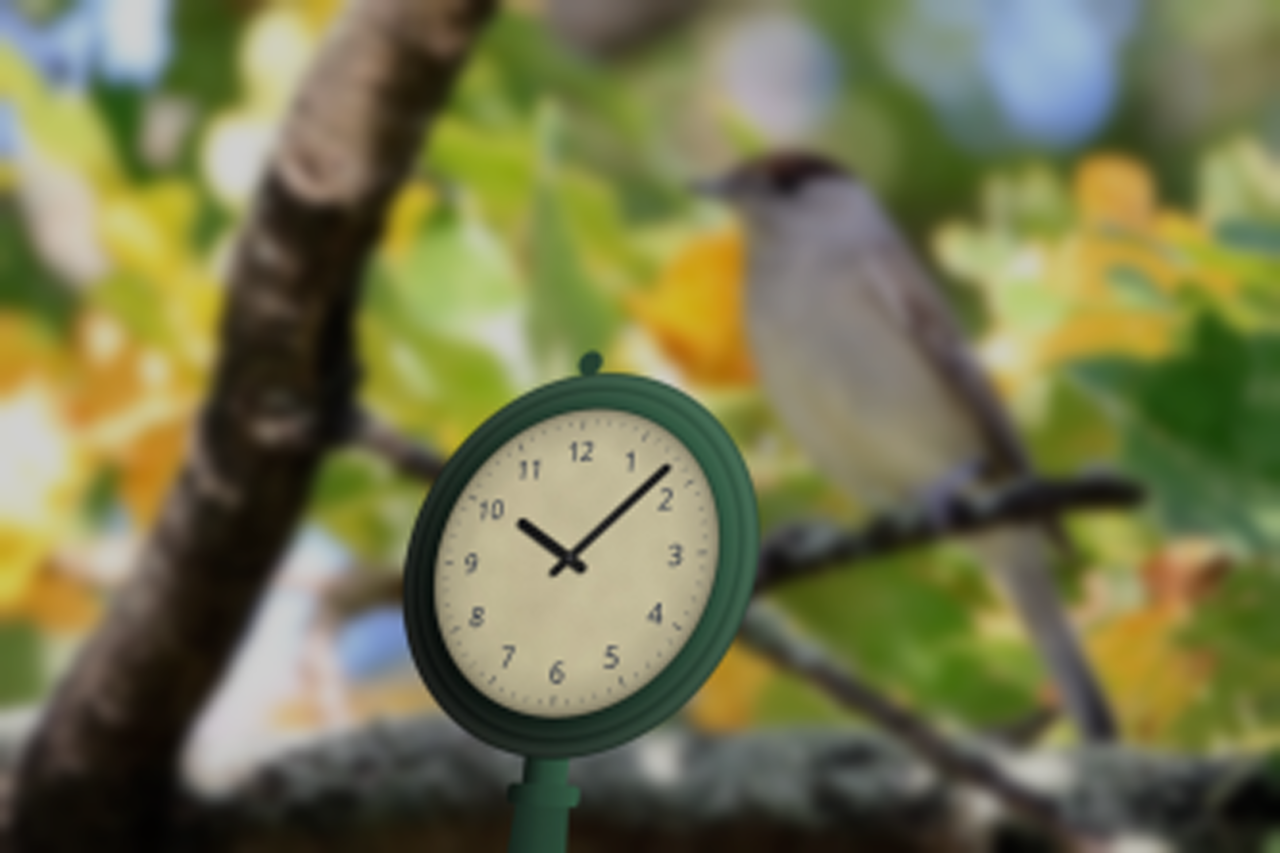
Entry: h=10 m=8
